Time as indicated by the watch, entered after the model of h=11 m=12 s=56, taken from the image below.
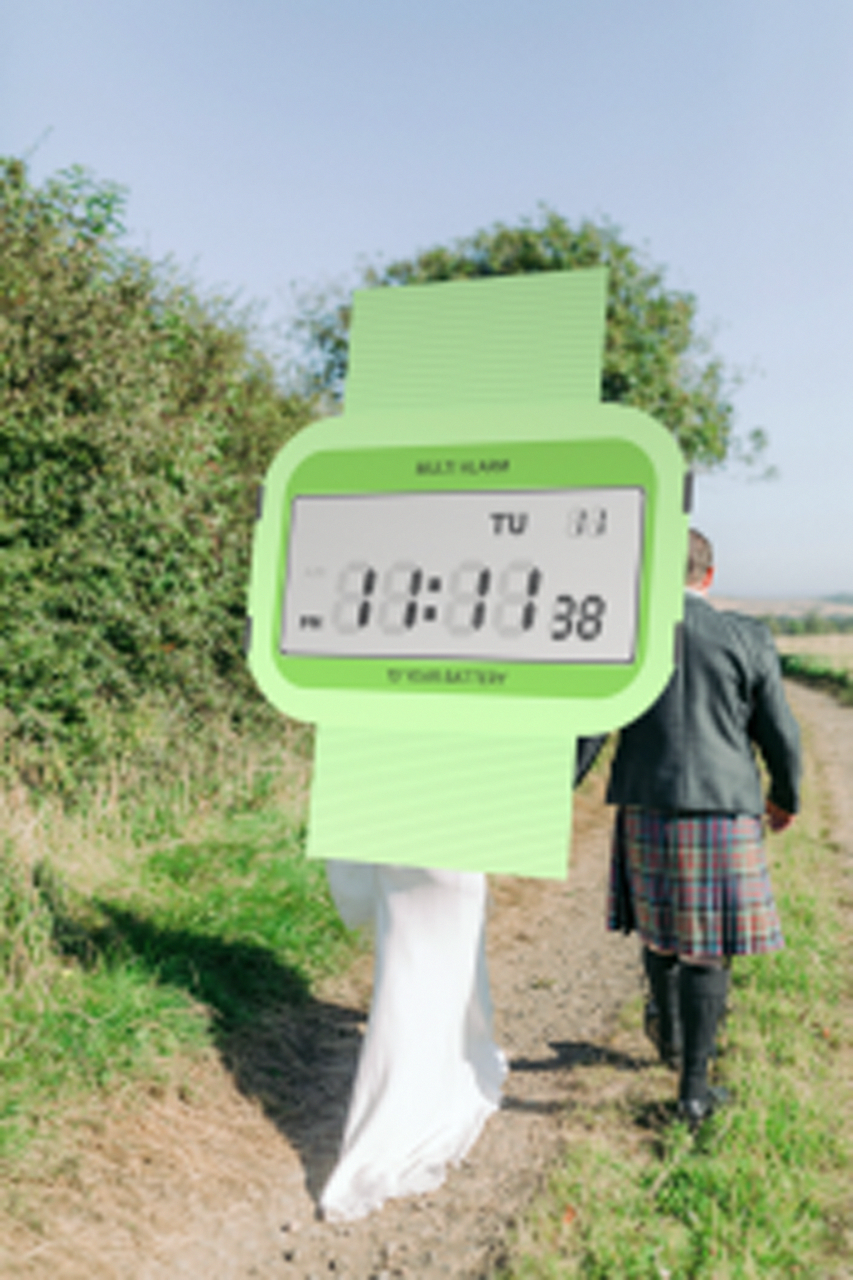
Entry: h=11 m=11 s=38
